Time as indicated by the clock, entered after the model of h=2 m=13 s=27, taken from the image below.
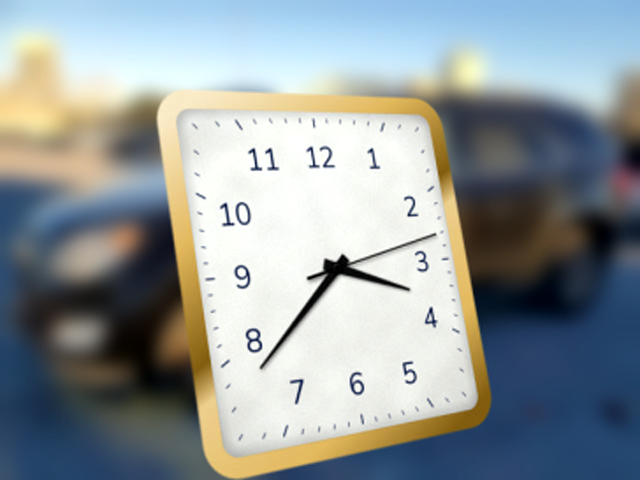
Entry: h=3 m=38 s=13
